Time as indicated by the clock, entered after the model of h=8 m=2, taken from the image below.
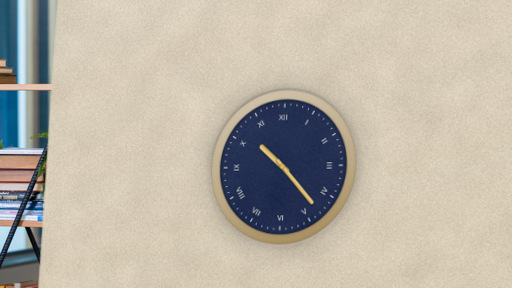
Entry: h=10 m=23
